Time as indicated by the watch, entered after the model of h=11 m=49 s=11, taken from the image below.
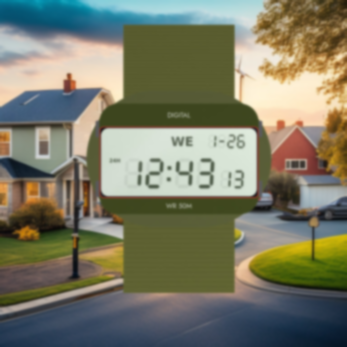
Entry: h=12 m=43 s=13
